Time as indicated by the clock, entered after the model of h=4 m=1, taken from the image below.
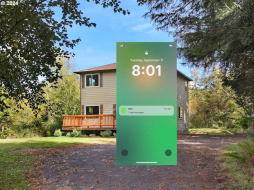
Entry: h=8 m=1
